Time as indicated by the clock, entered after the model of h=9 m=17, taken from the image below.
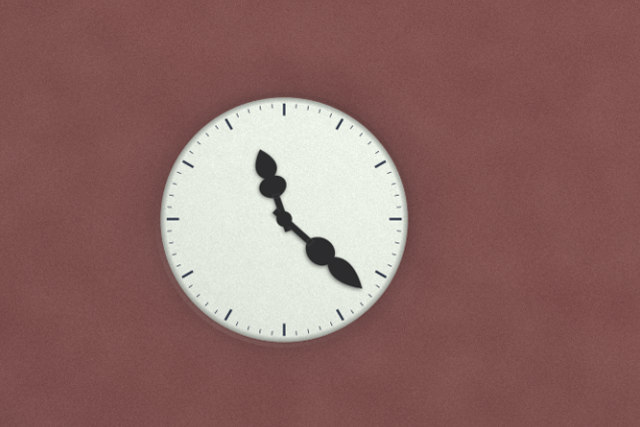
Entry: h=11 m=22
